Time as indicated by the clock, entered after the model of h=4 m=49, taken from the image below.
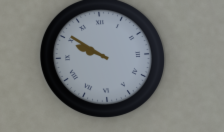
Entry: h=9 m=51
